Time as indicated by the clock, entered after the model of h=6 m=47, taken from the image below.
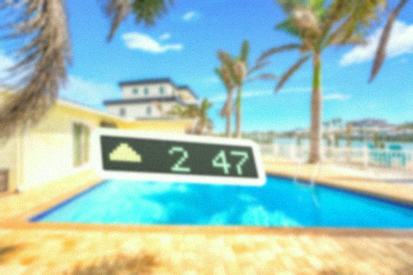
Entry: h=2 m=47
